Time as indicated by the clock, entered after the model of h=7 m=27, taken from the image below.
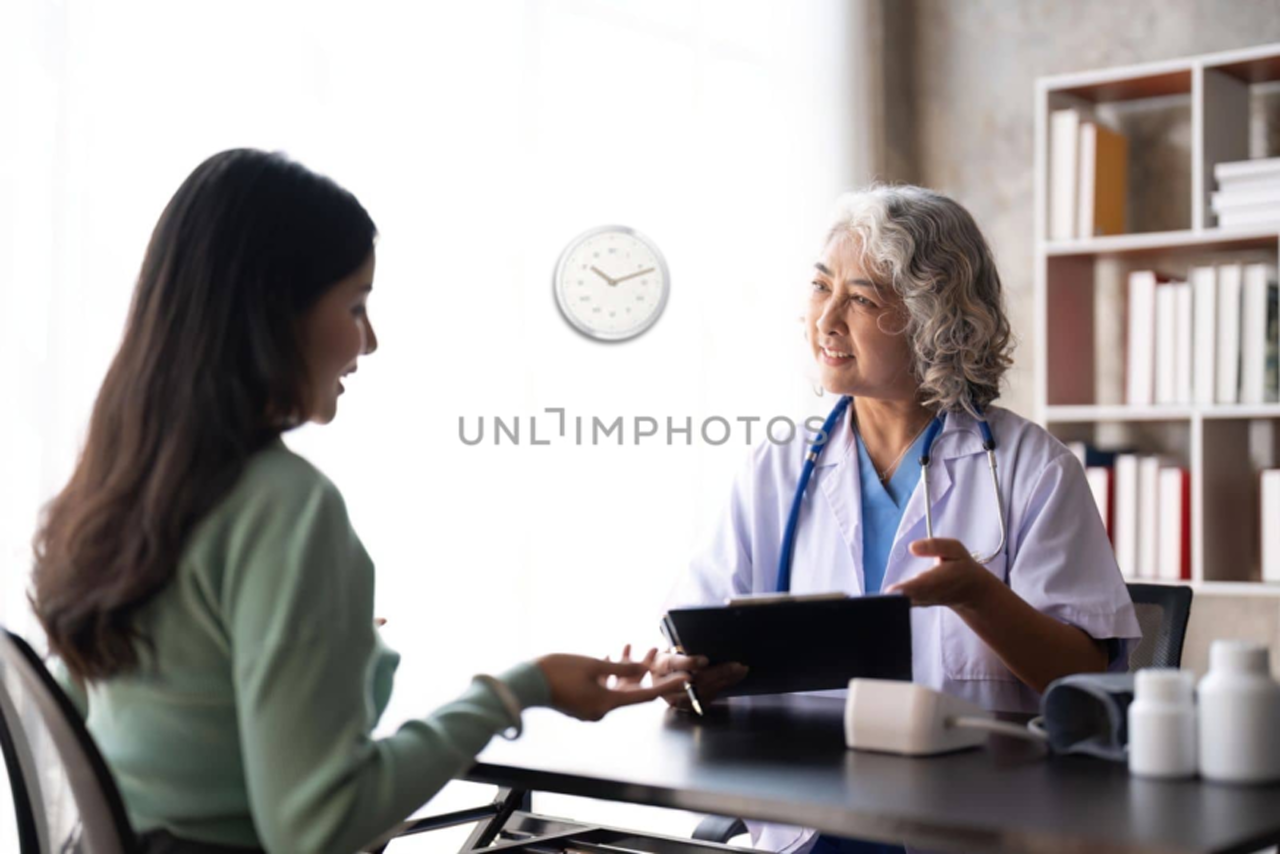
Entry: h=10 m=12
